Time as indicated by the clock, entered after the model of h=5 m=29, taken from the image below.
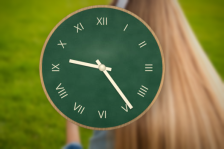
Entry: h=9 m=24
